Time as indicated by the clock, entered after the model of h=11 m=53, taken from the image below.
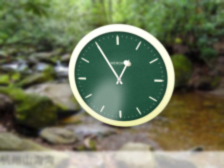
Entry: h=12 m=55
